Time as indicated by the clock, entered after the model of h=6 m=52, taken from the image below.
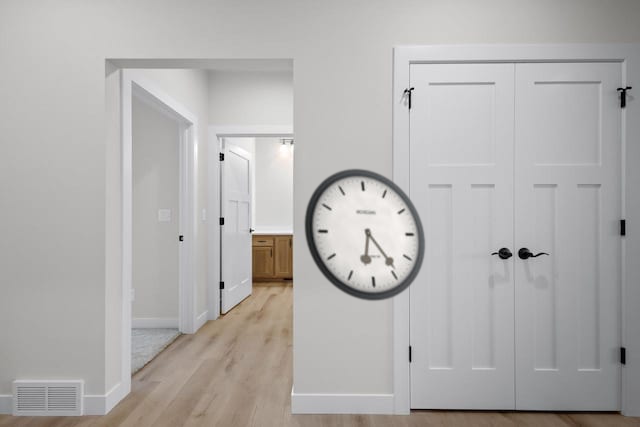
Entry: h=6 m=24
